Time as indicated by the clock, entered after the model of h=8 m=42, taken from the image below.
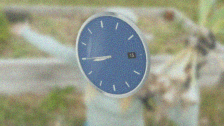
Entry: h=8 m=45
